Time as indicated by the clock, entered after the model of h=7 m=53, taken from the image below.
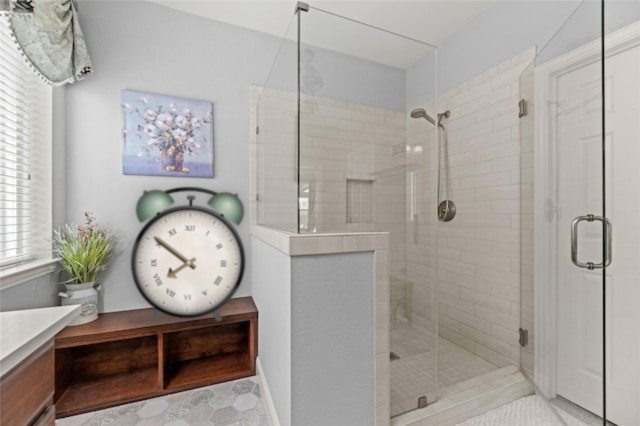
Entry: h=7 m=51
